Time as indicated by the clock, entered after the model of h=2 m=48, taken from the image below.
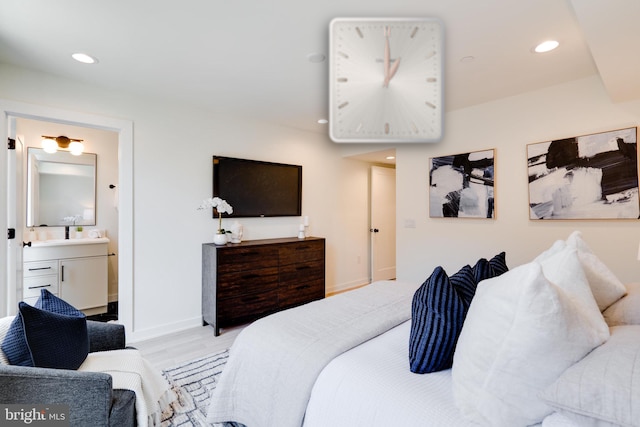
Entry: h=1 m=0
